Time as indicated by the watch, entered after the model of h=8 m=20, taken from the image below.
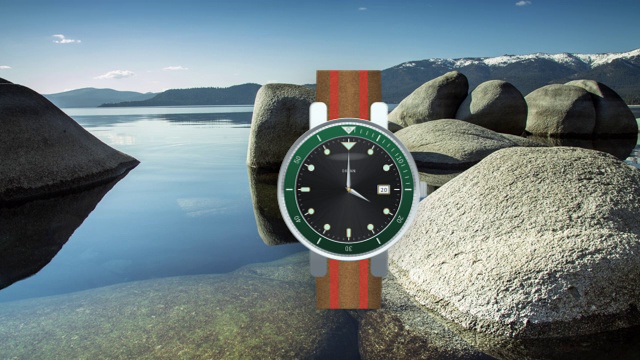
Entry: h=4 m=0
